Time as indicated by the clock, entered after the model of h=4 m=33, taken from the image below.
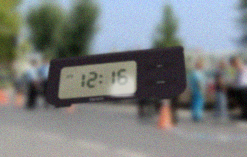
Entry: h=12 m=16
